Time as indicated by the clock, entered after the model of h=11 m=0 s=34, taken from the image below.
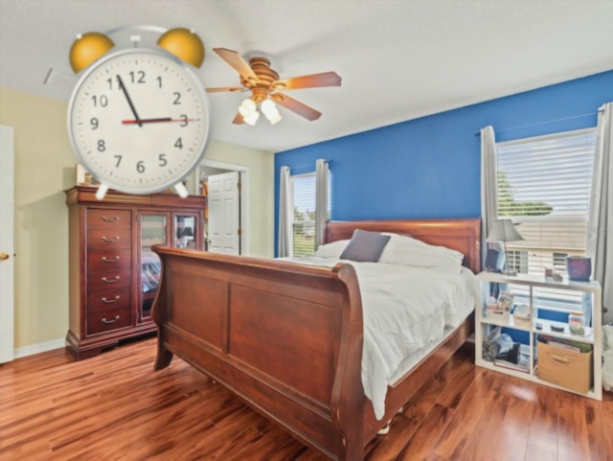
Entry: h=2 m=56 s=15
